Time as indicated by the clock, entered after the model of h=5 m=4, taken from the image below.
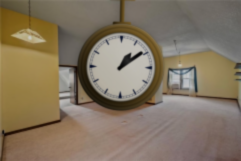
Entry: h=1 m=9
